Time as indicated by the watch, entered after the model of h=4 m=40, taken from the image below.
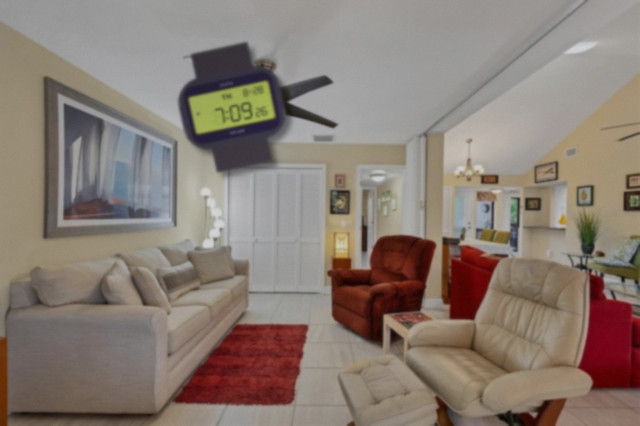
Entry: h=7 m=9
